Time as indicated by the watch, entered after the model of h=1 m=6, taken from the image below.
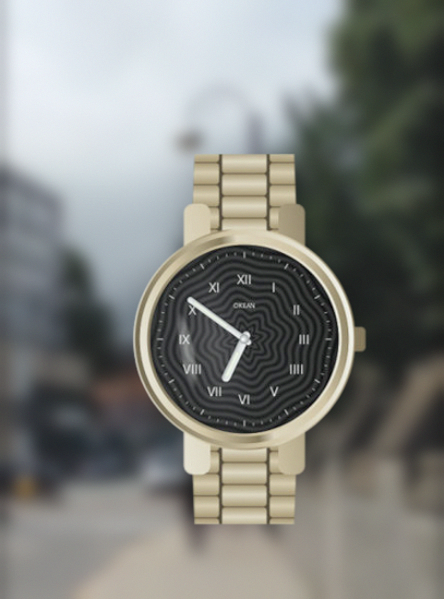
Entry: h=6 m=51
